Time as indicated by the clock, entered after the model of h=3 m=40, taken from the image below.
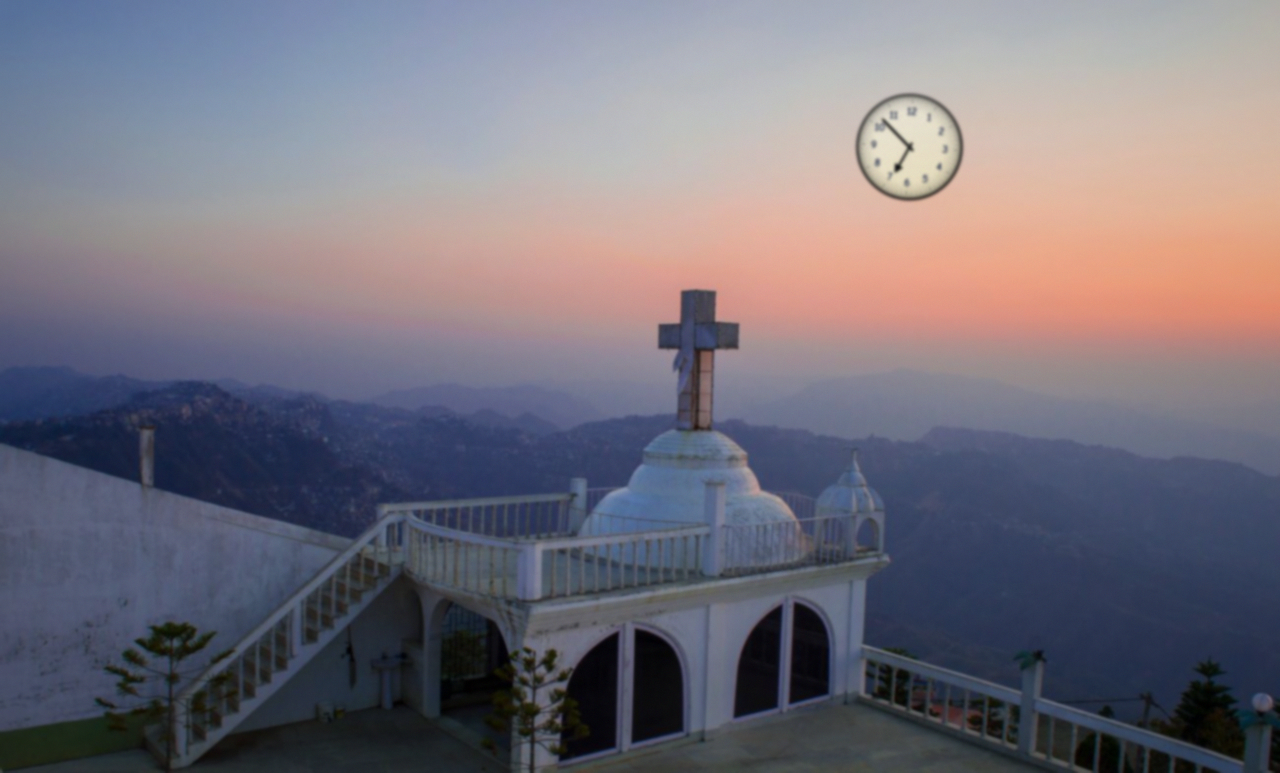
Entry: h=6 m=52
